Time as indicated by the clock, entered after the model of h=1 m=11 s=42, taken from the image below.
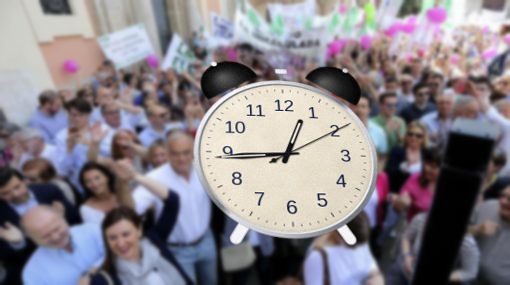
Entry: h=12 m=44 s=10
